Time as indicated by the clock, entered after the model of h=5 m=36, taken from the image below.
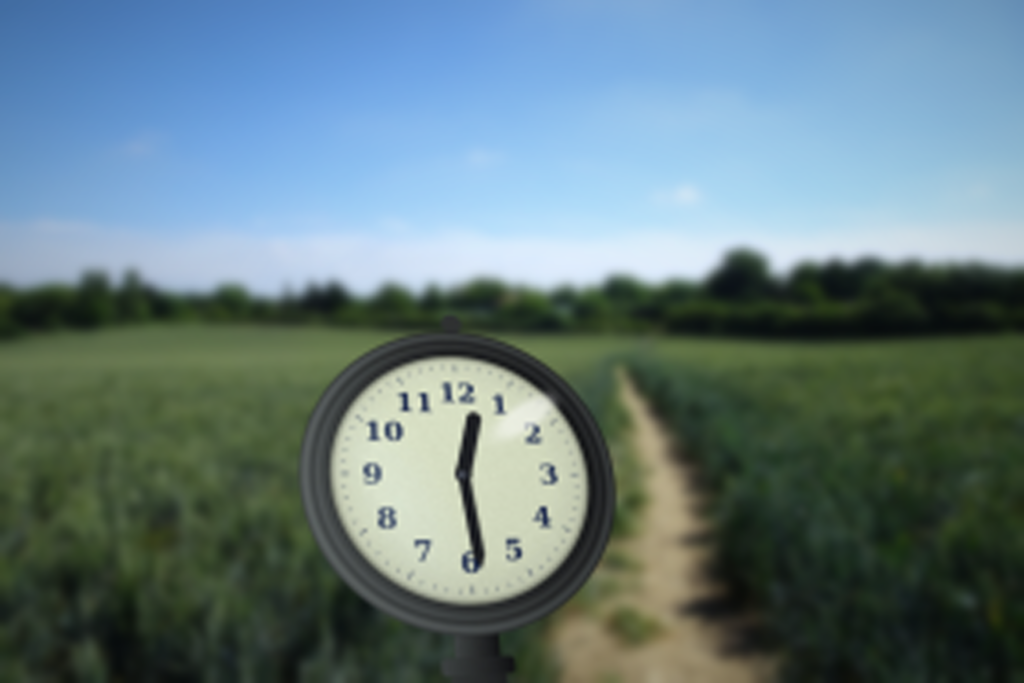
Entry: h=12 m=29
